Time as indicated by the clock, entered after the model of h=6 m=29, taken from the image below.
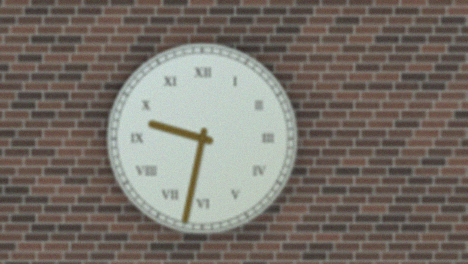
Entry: h=9 m=32
